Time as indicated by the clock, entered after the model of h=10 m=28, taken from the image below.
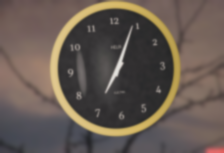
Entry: h=7 m=4
